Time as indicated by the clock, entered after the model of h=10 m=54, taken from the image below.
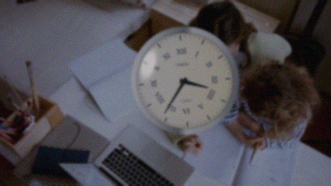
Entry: h=3 m=36
